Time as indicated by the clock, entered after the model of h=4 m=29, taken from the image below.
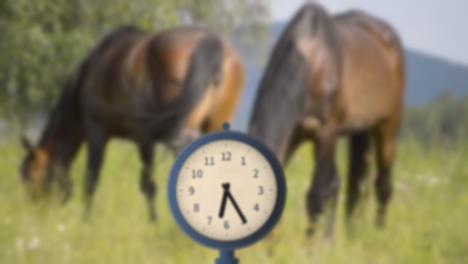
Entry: h=6 m=25
